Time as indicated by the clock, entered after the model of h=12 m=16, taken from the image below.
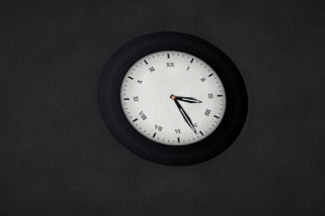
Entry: h=3 m=26
